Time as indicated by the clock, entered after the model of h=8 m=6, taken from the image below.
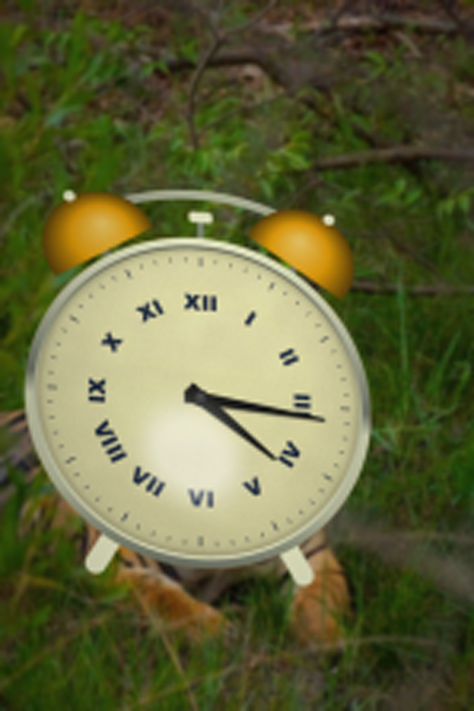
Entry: h=4 m=16
